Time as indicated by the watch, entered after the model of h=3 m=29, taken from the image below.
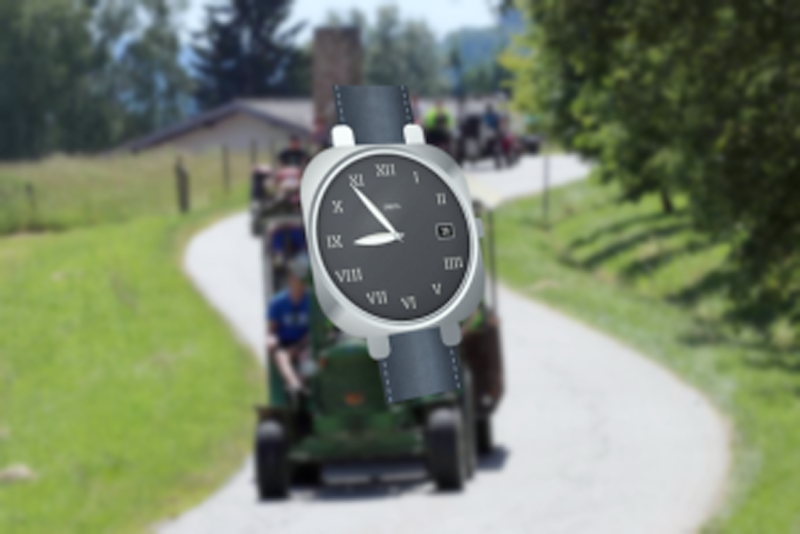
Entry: h=8 m=54
